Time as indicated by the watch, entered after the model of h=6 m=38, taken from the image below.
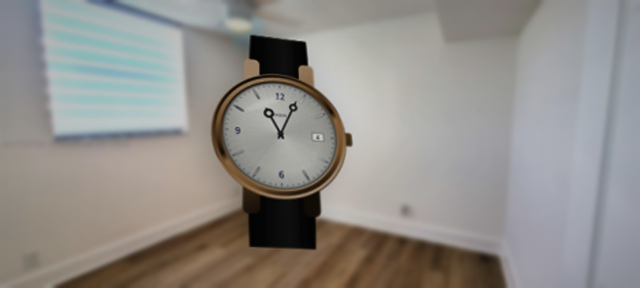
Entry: h=11 m=4
